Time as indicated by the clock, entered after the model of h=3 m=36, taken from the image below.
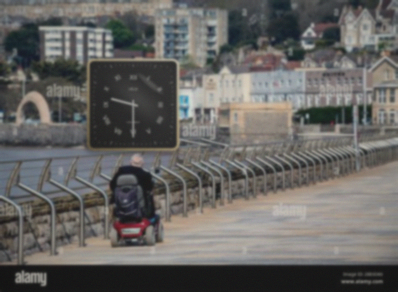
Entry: h=9 m=30
